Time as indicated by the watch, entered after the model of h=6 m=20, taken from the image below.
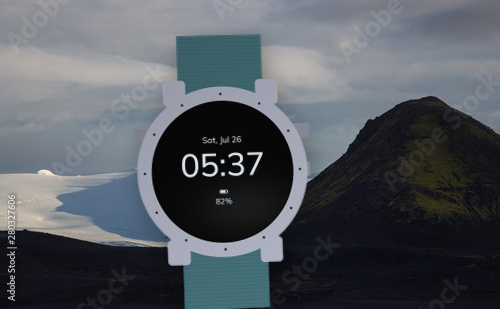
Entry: h=5 m=37
